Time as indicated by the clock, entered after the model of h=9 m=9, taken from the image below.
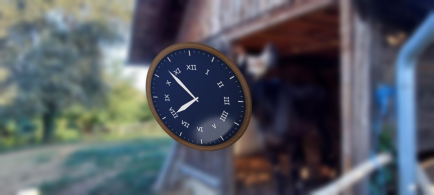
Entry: h=7 m=53
